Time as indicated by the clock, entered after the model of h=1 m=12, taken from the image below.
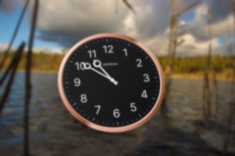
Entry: h=10 m=51
